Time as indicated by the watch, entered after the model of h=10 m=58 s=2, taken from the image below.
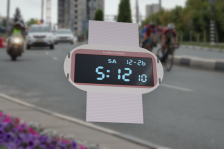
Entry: h=5 m=12 s=10
